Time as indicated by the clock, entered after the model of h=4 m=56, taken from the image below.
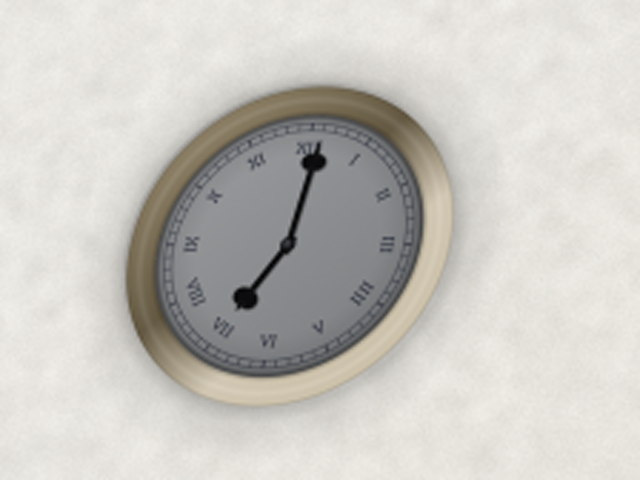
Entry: h=7 m=1
